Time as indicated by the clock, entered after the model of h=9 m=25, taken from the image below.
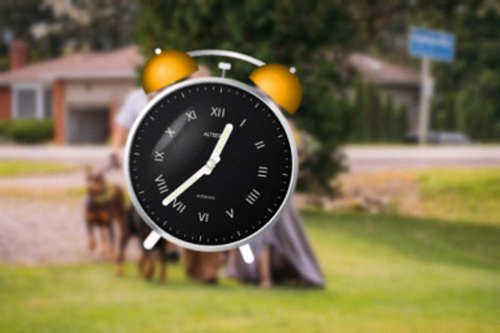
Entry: h=12 m=37
